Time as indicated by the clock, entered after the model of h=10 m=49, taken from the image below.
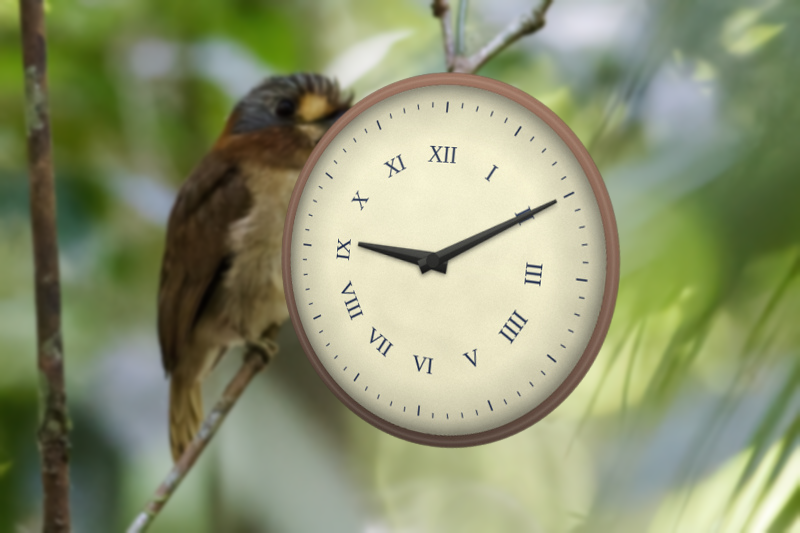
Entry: h=9 m=10
